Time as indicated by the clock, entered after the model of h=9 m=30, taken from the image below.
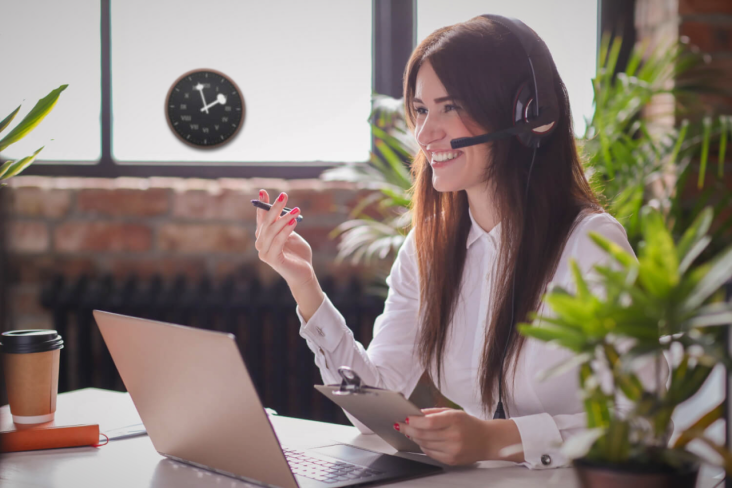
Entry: h=1 m=57
